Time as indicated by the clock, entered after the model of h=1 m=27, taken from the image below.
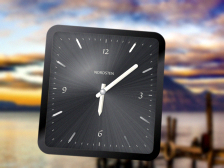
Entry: h=6 m=8
